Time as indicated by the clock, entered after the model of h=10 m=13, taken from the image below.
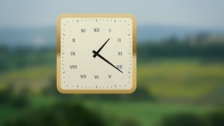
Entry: h=1 m=21
